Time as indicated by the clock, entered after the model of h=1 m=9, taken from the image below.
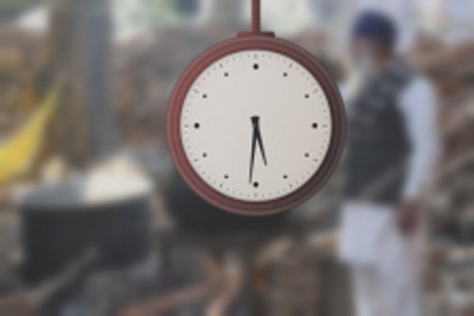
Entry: h=5 m=31
